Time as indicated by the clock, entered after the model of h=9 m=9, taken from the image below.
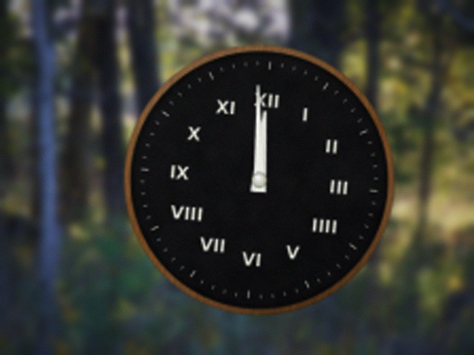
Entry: h=11 m=59
